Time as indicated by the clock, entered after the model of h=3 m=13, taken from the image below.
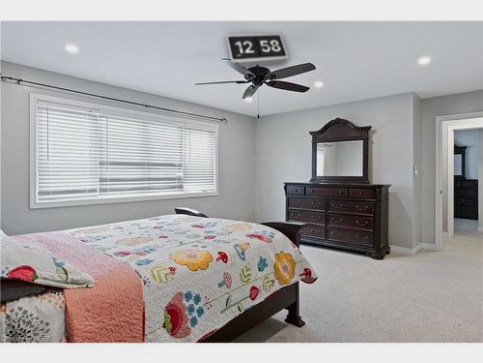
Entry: h=12 m=58
